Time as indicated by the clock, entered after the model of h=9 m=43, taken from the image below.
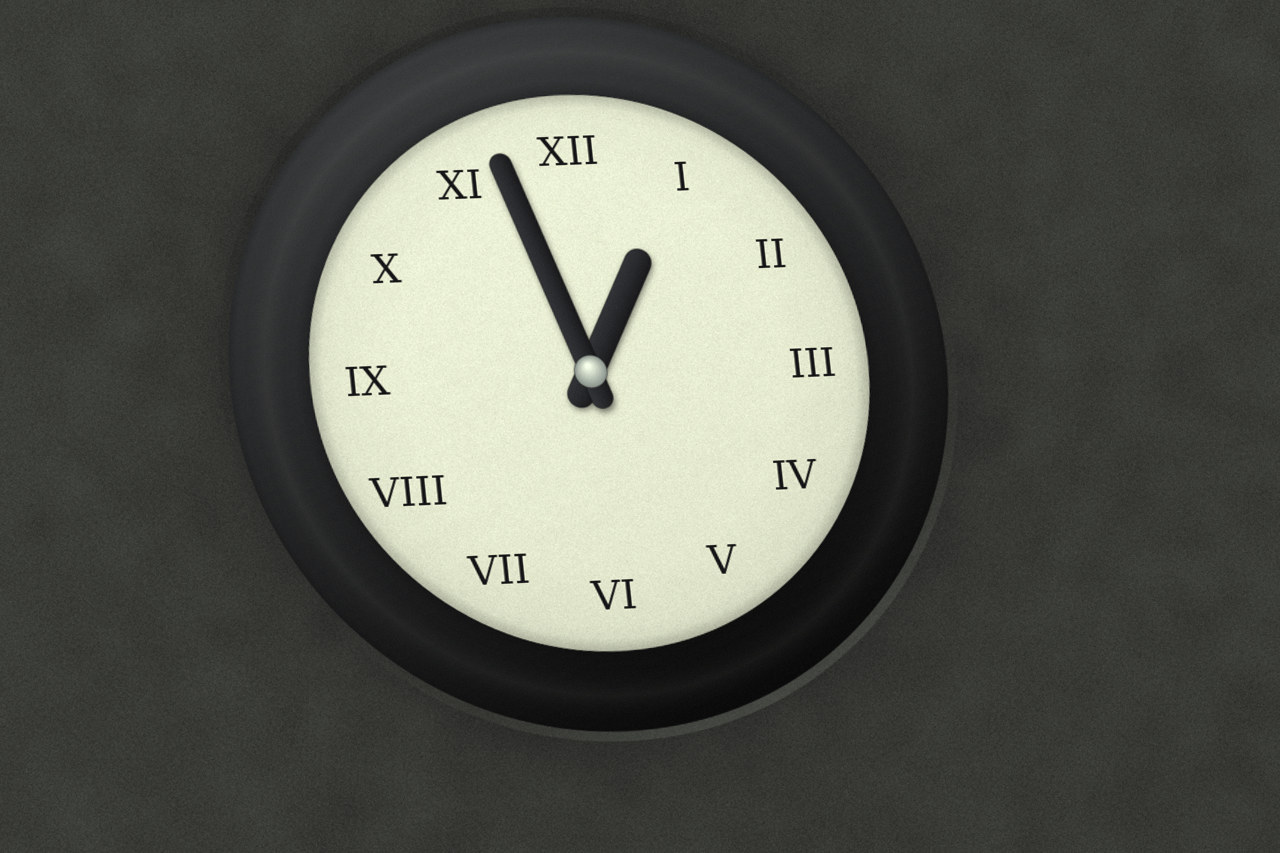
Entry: h=12 m=57
